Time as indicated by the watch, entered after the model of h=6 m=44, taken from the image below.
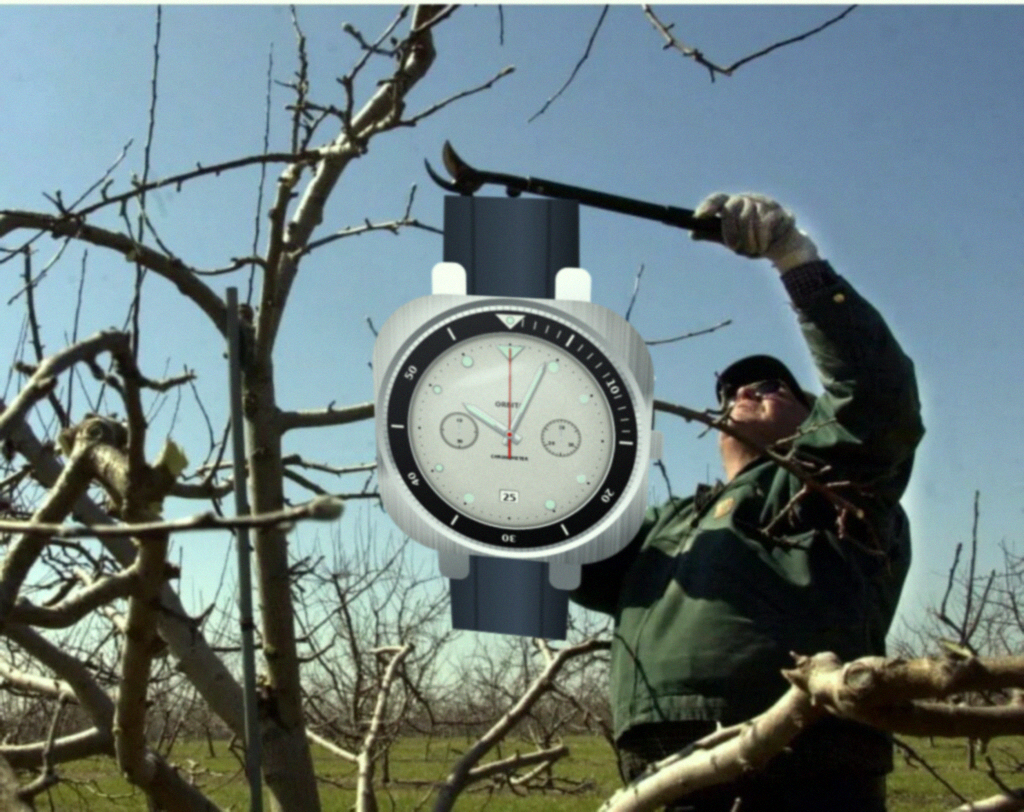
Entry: h=10 m=4
